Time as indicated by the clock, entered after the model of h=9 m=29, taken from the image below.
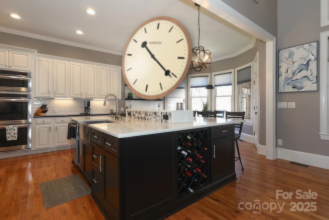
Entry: h=10 m=21
